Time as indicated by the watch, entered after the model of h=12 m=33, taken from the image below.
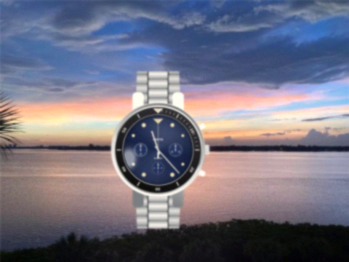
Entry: h=11 m=23
